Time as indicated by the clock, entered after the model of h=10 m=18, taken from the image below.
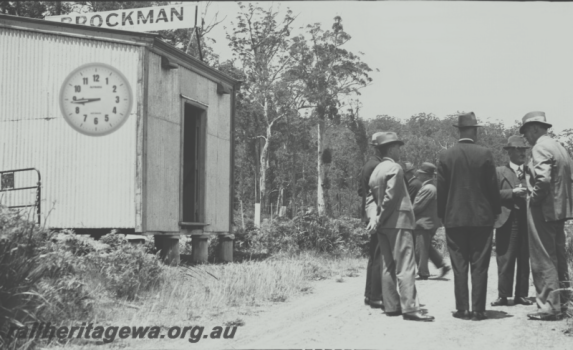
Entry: h=8 m=44
